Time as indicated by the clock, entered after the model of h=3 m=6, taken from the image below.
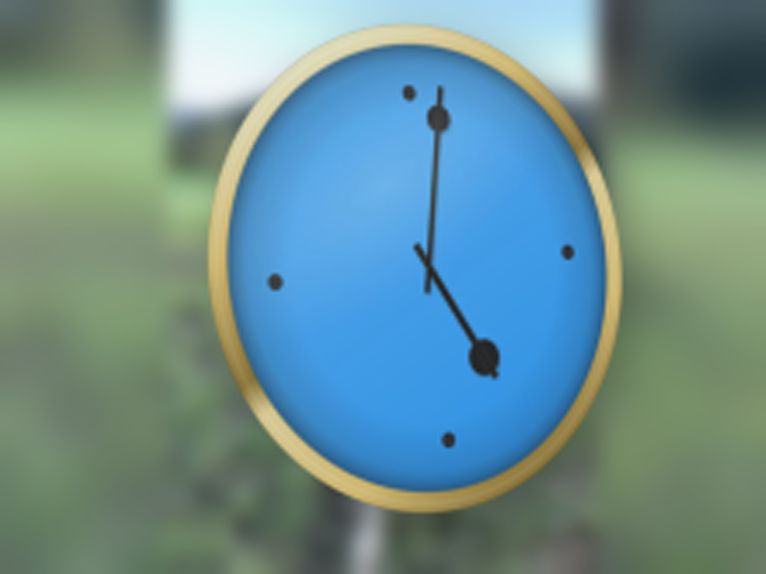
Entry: h=5 m=2
